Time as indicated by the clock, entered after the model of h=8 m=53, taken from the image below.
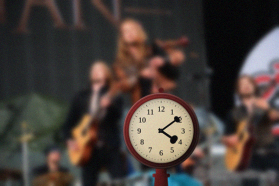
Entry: h=4 m=9
